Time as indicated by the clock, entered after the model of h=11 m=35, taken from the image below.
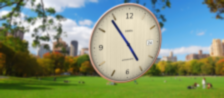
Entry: h=4 m=54
